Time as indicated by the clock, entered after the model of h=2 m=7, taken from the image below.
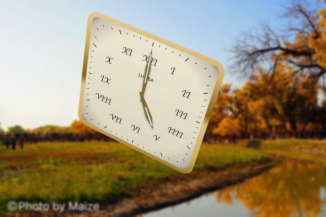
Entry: h=5 m=0
